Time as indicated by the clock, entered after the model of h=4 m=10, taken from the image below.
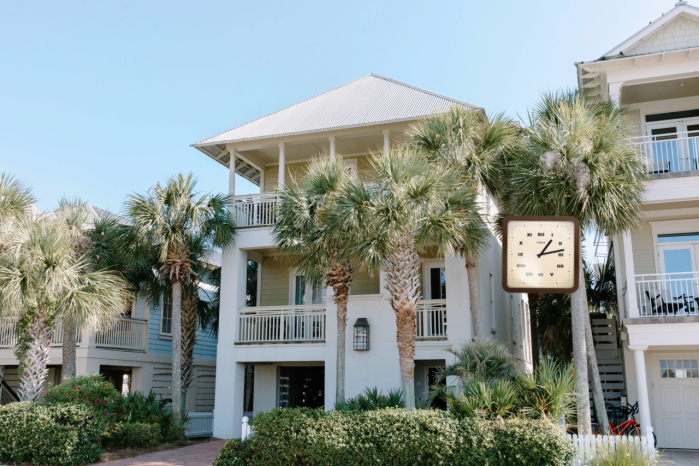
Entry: h=1 m=13
